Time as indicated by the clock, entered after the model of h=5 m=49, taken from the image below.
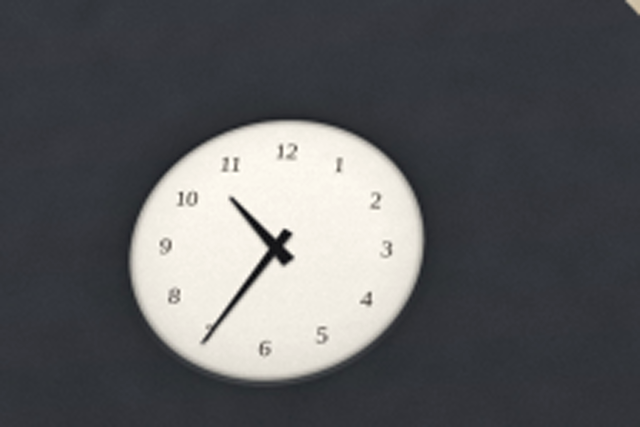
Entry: h=10 m=35
